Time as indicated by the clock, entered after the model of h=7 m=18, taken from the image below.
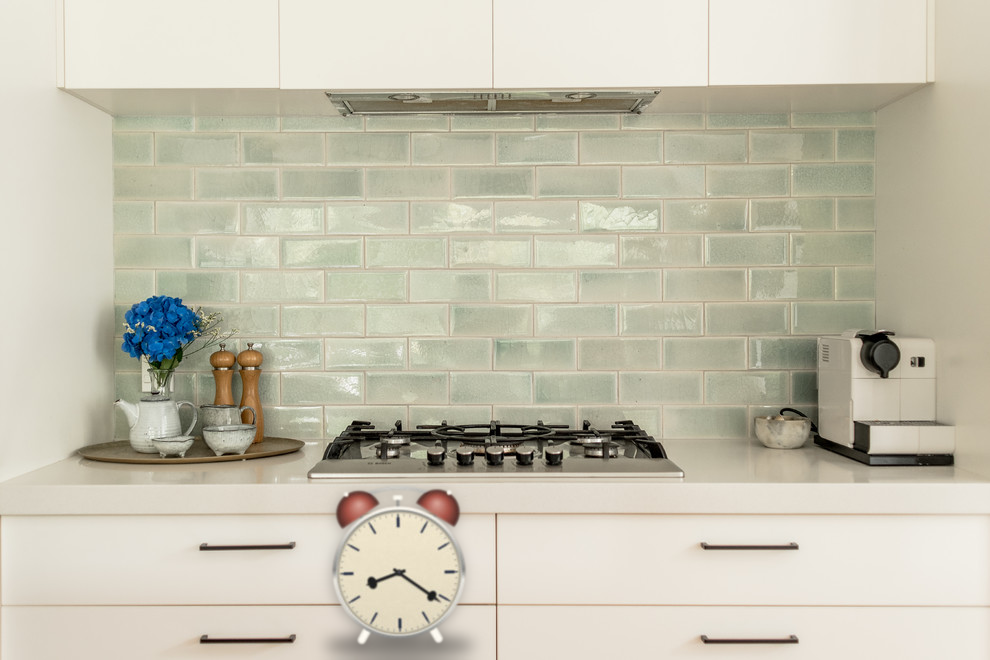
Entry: h=8 m=21
